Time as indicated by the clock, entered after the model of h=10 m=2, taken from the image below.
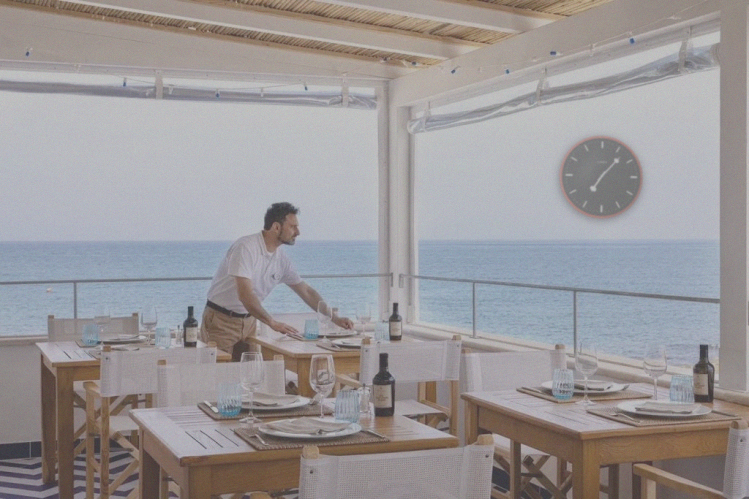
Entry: h=7 m=7
